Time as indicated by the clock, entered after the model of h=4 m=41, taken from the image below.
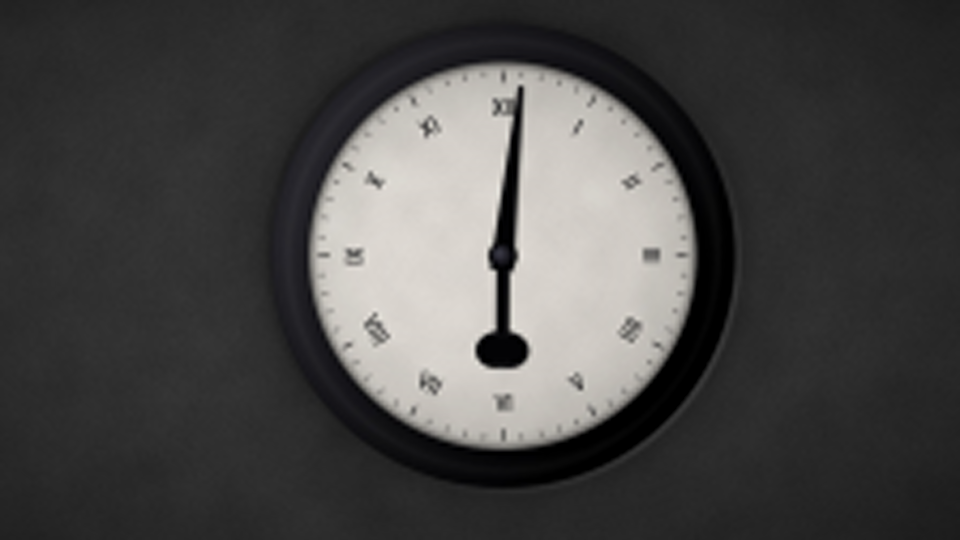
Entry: h=6 m=1
